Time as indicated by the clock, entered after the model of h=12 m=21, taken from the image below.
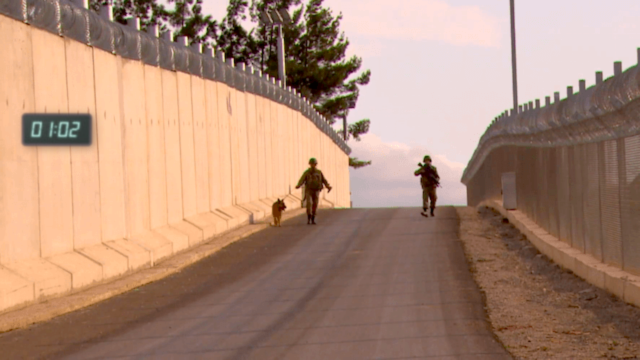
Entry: h=1 m=2
